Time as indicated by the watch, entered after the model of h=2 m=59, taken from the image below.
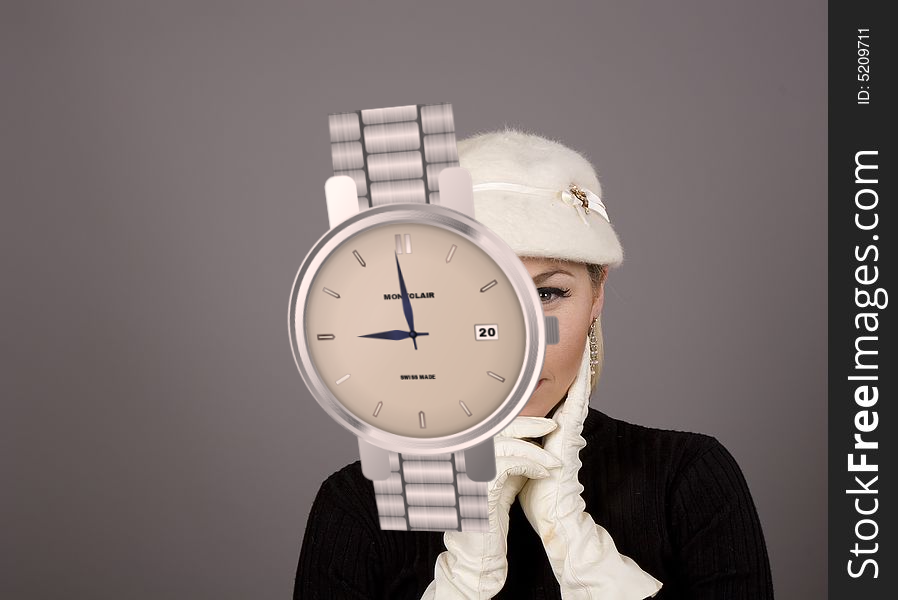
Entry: h=8 m=59
